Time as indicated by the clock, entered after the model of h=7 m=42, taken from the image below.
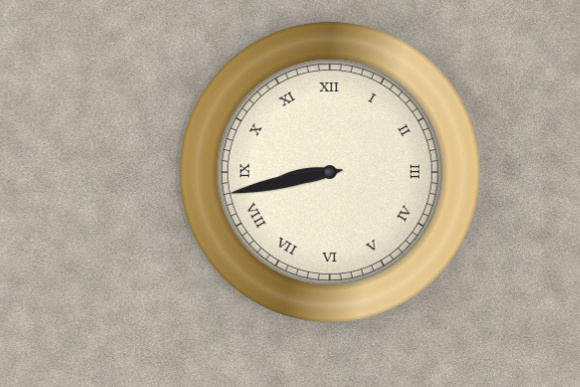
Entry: h=8 m=43
